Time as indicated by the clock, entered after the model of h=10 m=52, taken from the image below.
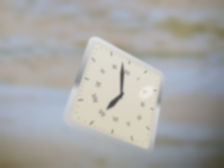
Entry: h=6 m=58
